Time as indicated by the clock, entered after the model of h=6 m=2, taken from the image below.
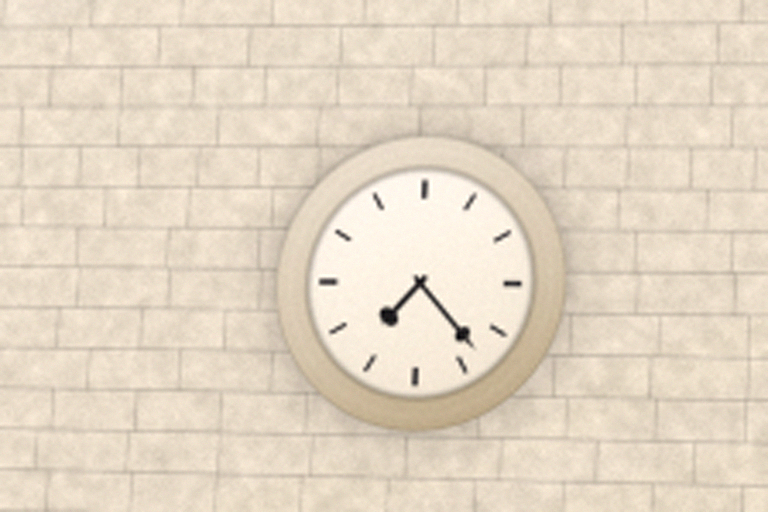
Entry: h=7 m=23
